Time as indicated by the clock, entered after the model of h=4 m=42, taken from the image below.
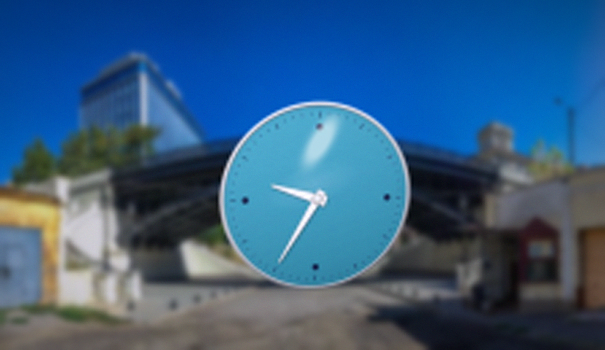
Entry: h=9 m=35
